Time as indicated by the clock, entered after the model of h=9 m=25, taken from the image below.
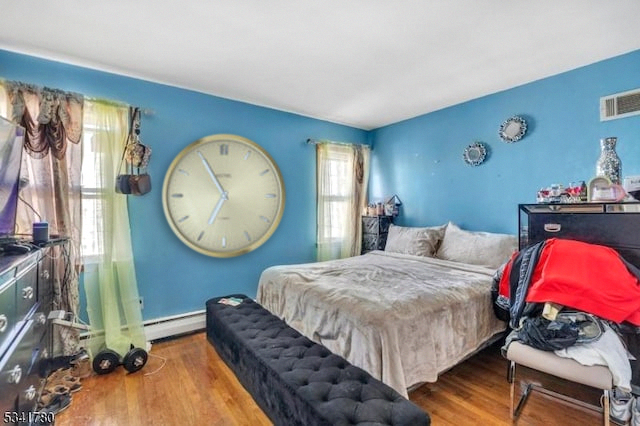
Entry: h=6 m=55
